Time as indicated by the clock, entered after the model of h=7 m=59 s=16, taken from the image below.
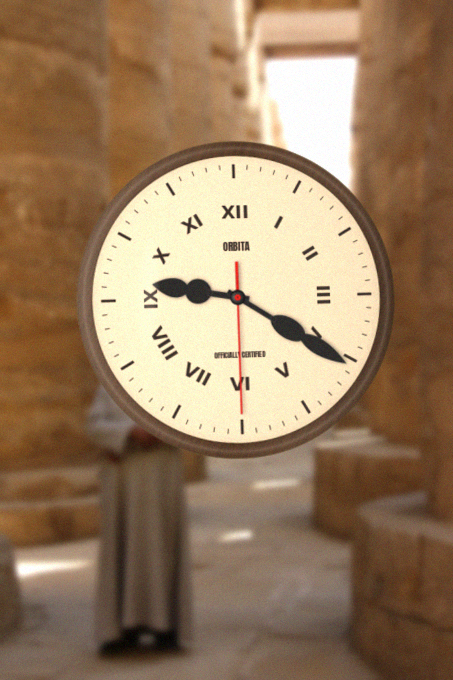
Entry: h=9 m=20 s=30
